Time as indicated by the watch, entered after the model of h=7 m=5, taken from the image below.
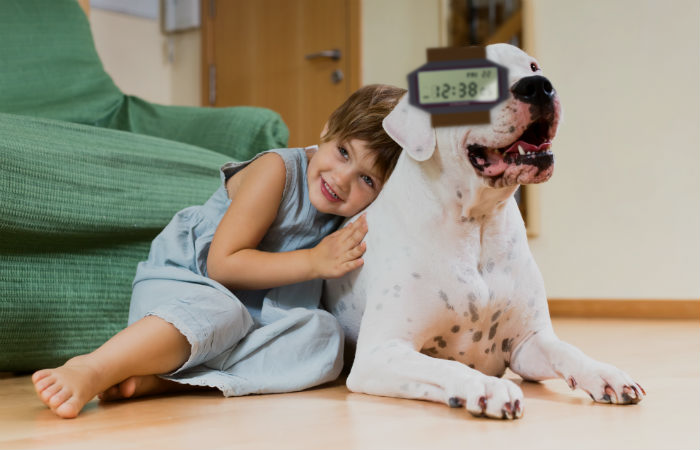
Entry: h=12 m=38
